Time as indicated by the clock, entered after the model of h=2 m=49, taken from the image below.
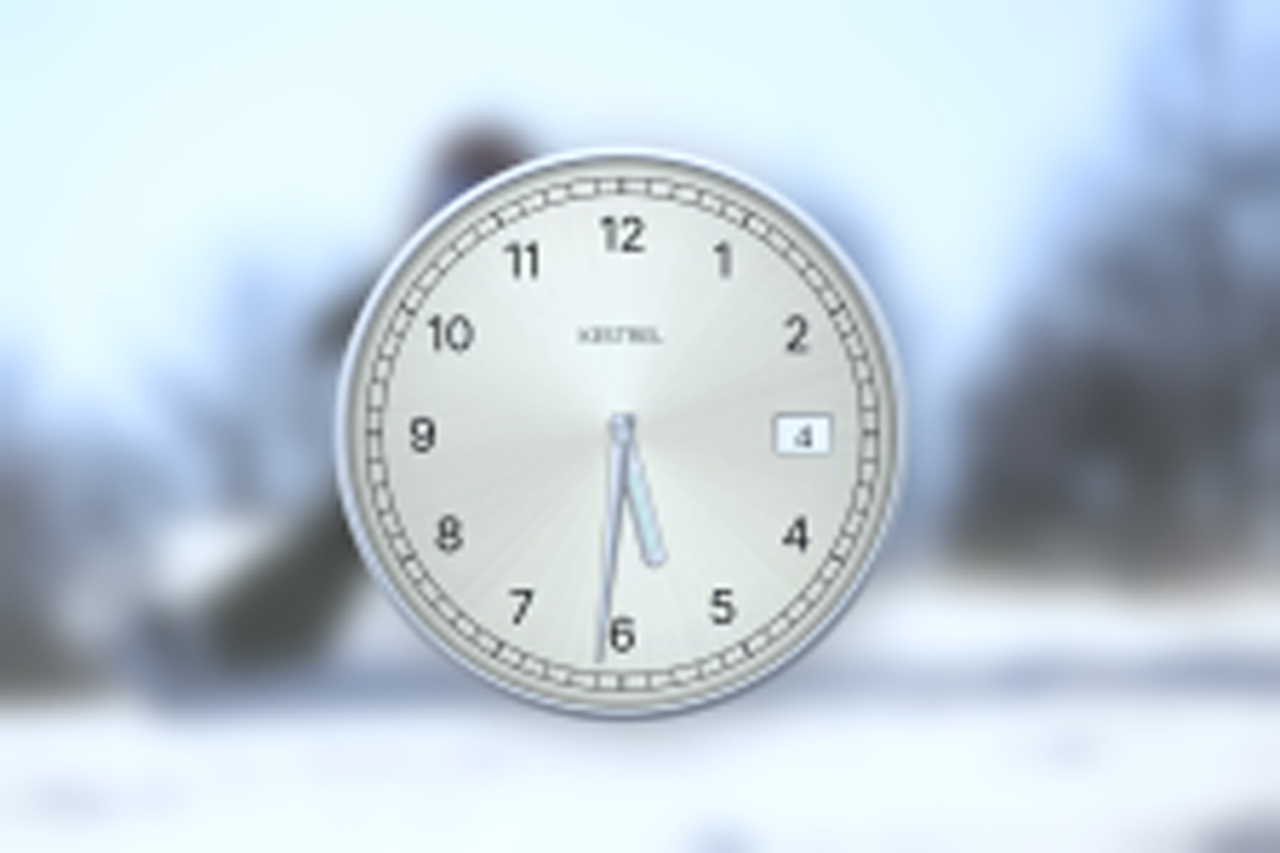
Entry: h=5 m=31
